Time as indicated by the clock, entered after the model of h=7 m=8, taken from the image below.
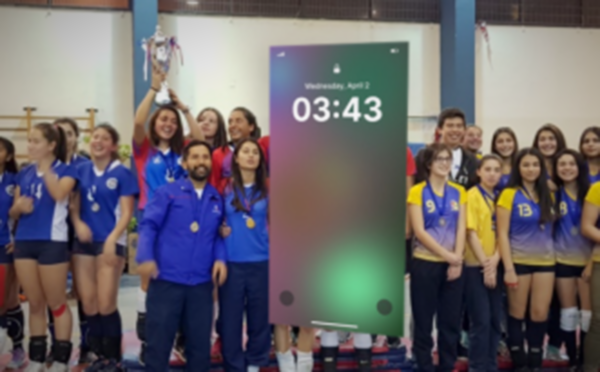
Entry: h=3 m=43
